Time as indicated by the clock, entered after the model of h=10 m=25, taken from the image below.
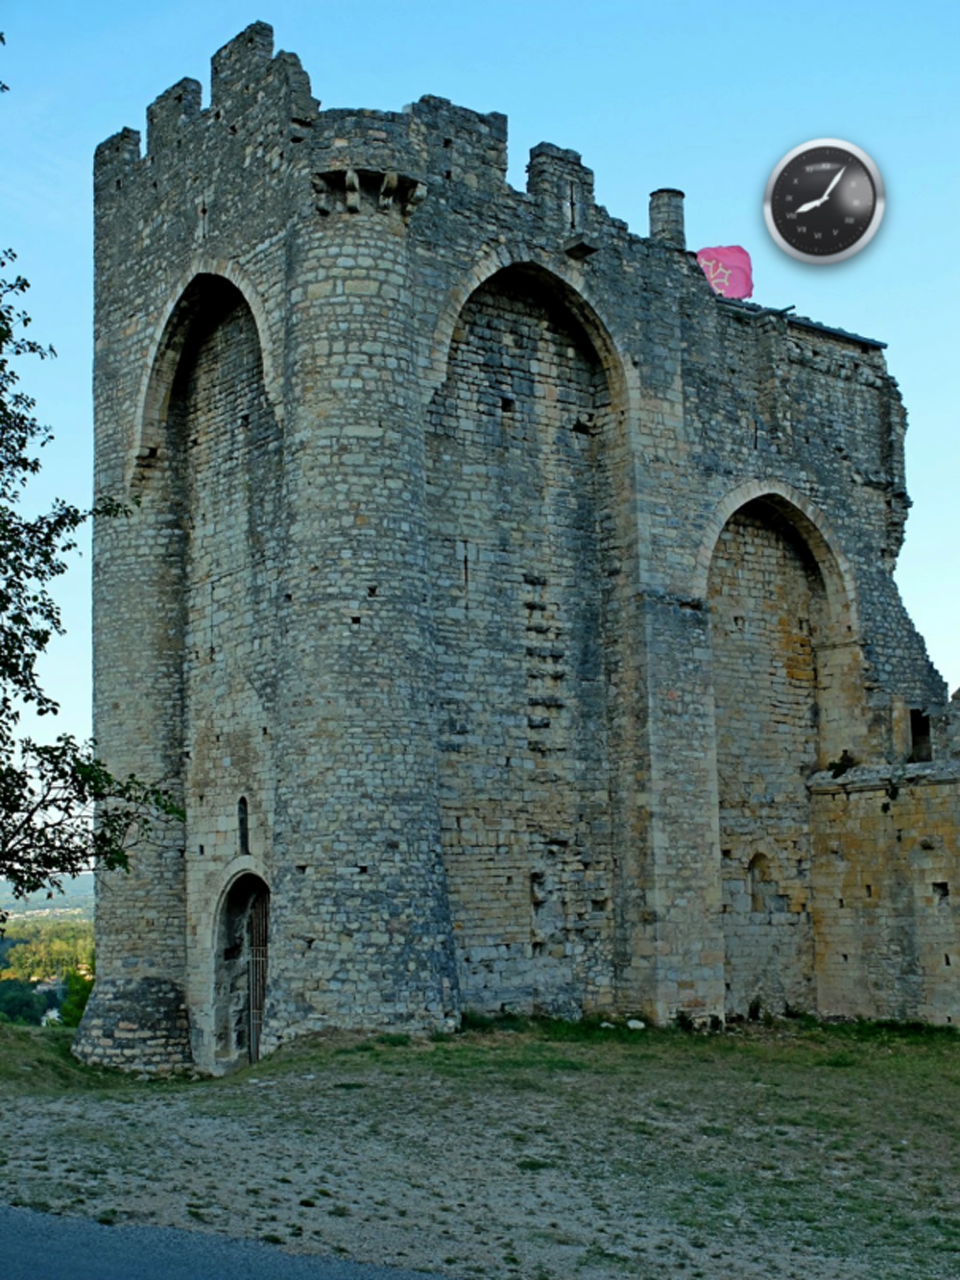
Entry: h=8 m=5
